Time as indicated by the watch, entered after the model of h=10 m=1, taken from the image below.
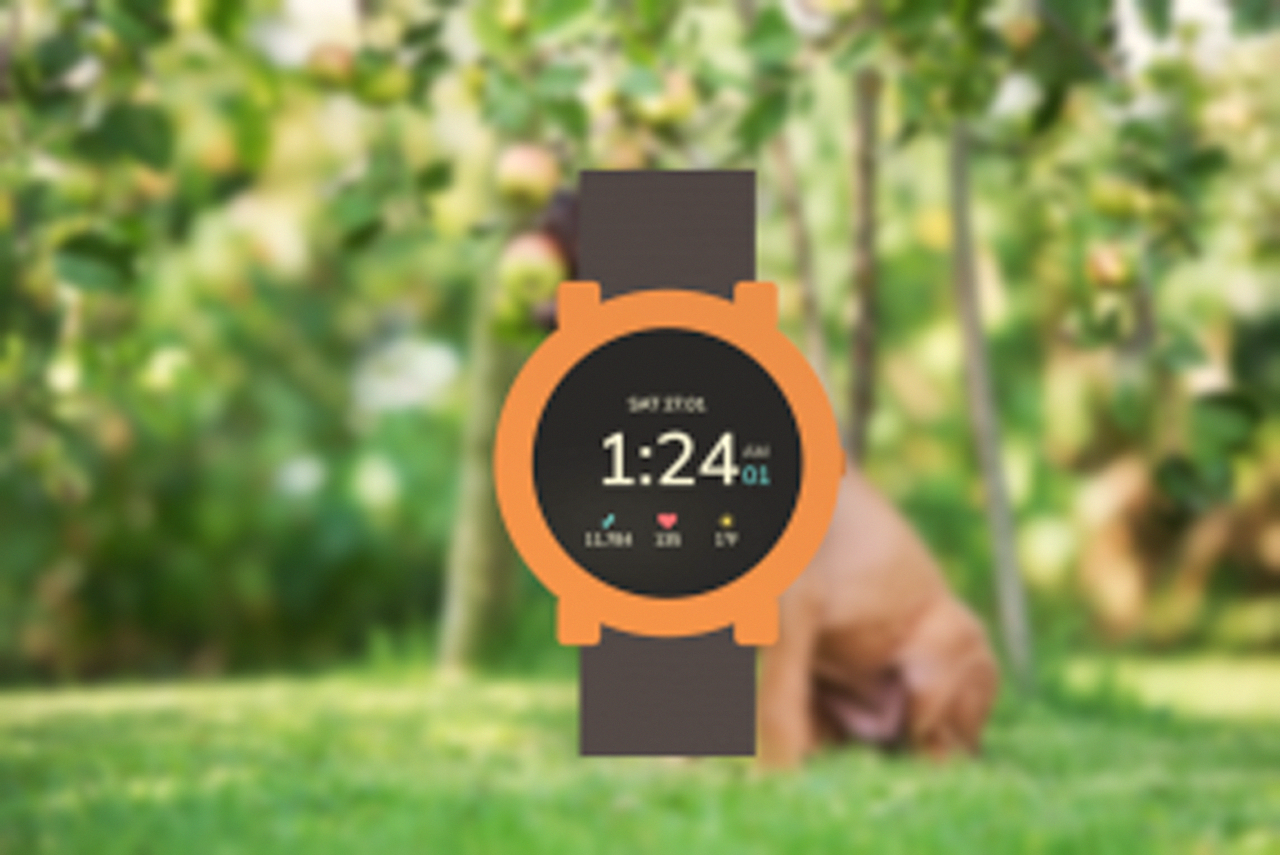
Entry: h=1 m=24
